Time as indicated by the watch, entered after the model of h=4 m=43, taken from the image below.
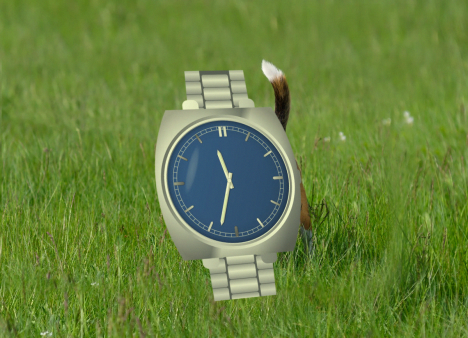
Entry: h=11 m=33
